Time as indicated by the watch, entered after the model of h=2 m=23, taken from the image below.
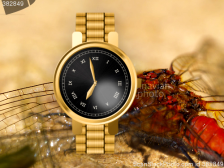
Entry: h=6 m=58
